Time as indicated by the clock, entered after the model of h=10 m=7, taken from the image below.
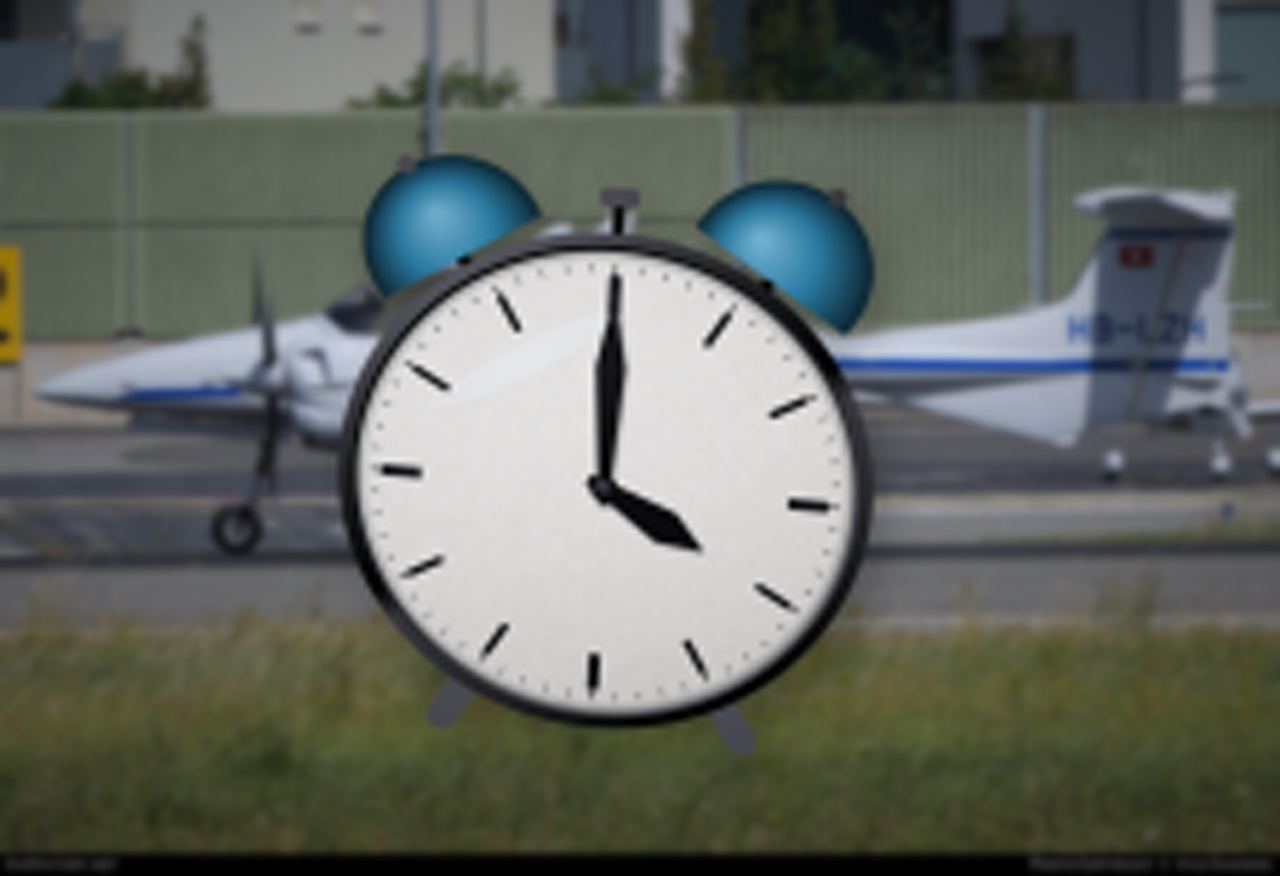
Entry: h=4 m=0
